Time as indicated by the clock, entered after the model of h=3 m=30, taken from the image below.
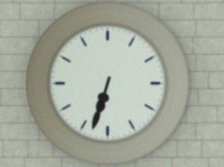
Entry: h=6 m=33
